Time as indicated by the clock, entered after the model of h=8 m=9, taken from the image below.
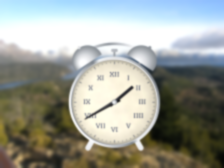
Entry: h=1 m=40
